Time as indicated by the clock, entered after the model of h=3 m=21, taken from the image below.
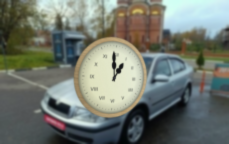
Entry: h=12 m=59
